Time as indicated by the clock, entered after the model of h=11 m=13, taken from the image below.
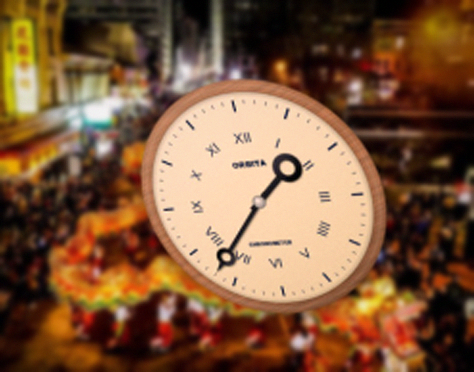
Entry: h=1 m=37
